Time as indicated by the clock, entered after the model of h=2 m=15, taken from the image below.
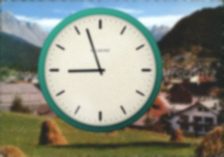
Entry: h=8 m=57
